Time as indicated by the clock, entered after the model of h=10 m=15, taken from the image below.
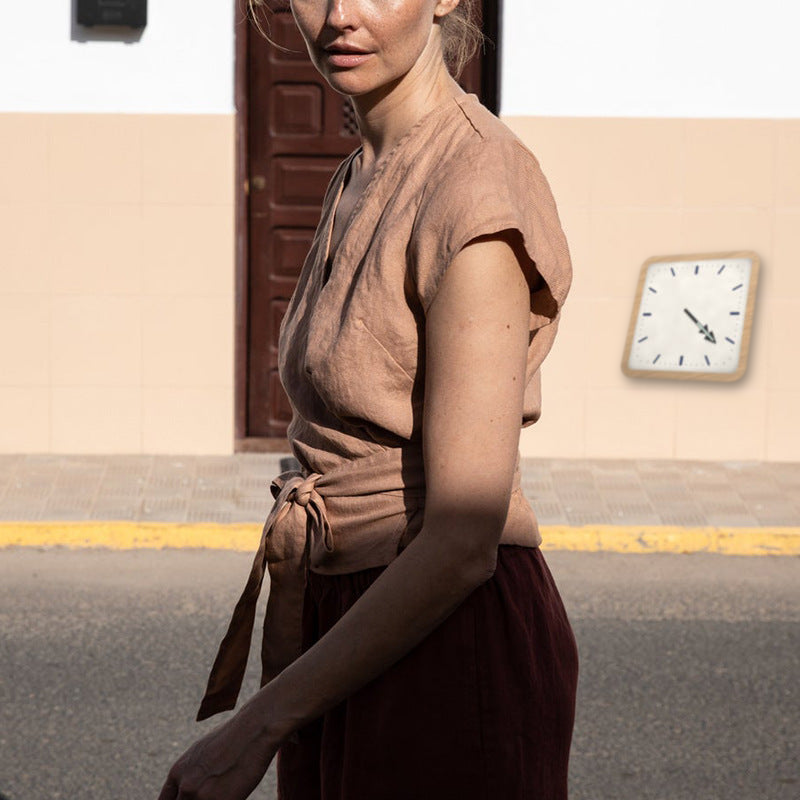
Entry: h=4 m=22
